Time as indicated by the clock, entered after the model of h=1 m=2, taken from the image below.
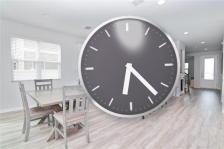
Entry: h=6 m=23
